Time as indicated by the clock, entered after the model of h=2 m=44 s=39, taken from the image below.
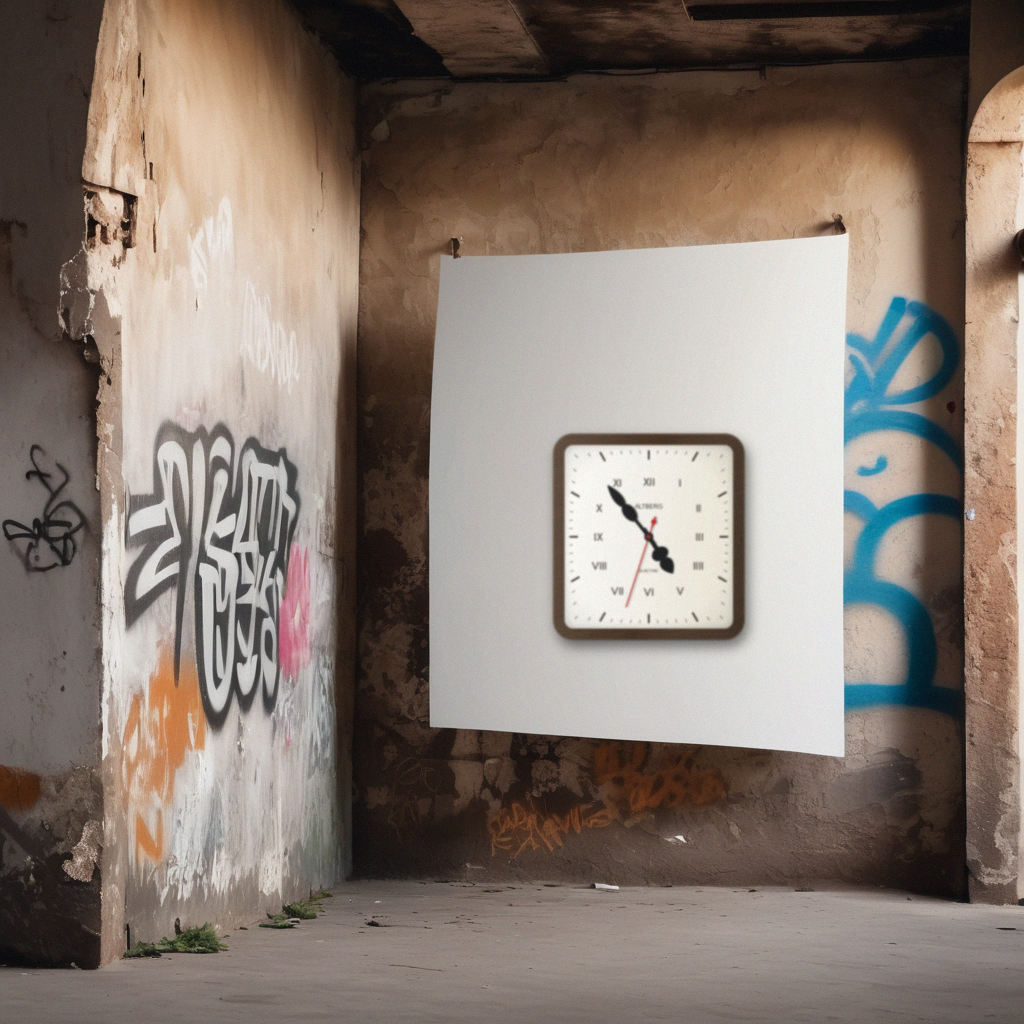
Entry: h=4 m=53 s=33
